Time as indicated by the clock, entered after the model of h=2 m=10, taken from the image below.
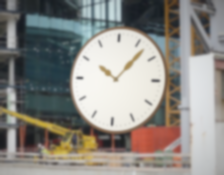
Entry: h=10 m=7
